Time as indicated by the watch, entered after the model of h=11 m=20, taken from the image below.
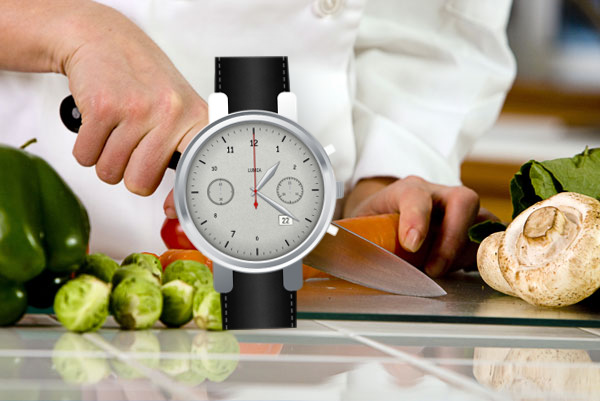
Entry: h=1 m=21
